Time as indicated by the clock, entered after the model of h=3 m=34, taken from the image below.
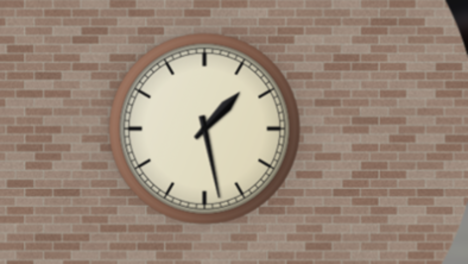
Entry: h=1 m=28
